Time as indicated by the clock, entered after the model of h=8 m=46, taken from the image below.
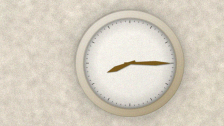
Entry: h=8 m=15
